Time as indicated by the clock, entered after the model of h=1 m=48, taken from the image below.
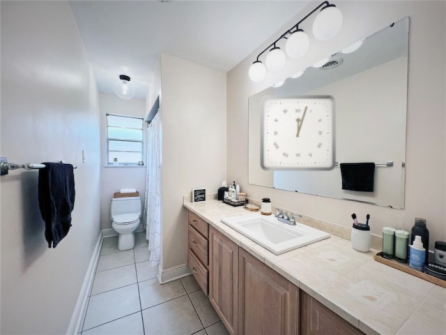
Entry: h=12 m=3
